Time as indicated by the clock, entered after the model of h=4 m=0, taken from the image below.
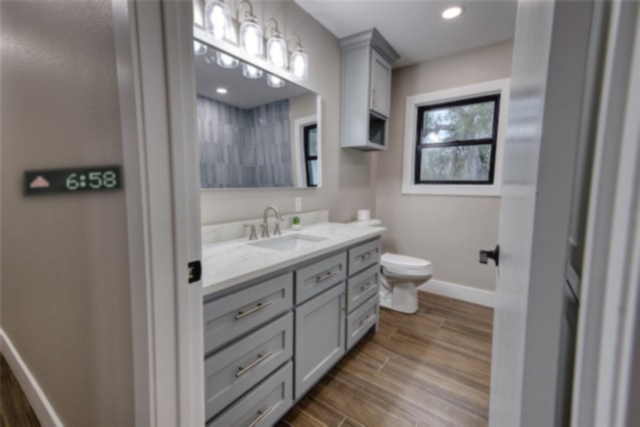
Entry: h=6 m=58
